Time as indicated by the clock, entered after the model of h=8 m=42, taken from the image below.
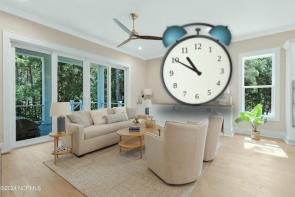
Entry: h=10 m=50
